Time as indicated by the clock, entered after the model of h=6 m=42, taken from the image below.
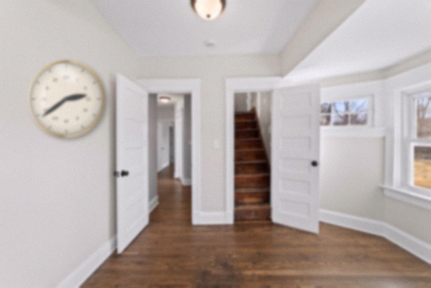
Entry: h=2 m=39
